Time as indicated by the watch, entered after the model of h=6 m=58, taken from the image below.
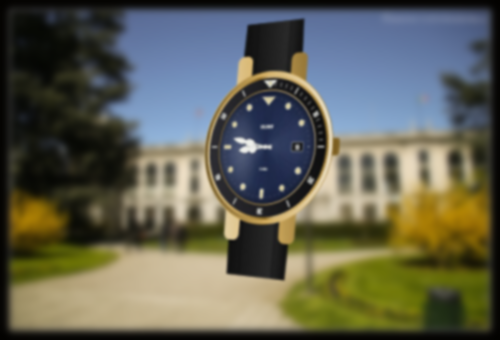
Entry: h=8 m=47
